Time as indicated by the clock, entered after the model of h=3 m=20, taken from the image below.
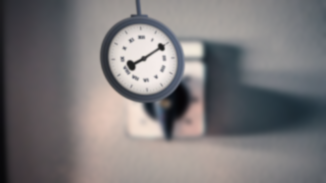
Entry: h=8 m=10
